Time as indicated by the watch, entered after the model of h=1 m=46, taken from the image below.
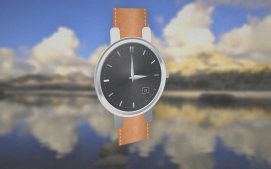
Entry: h=3 m=0
